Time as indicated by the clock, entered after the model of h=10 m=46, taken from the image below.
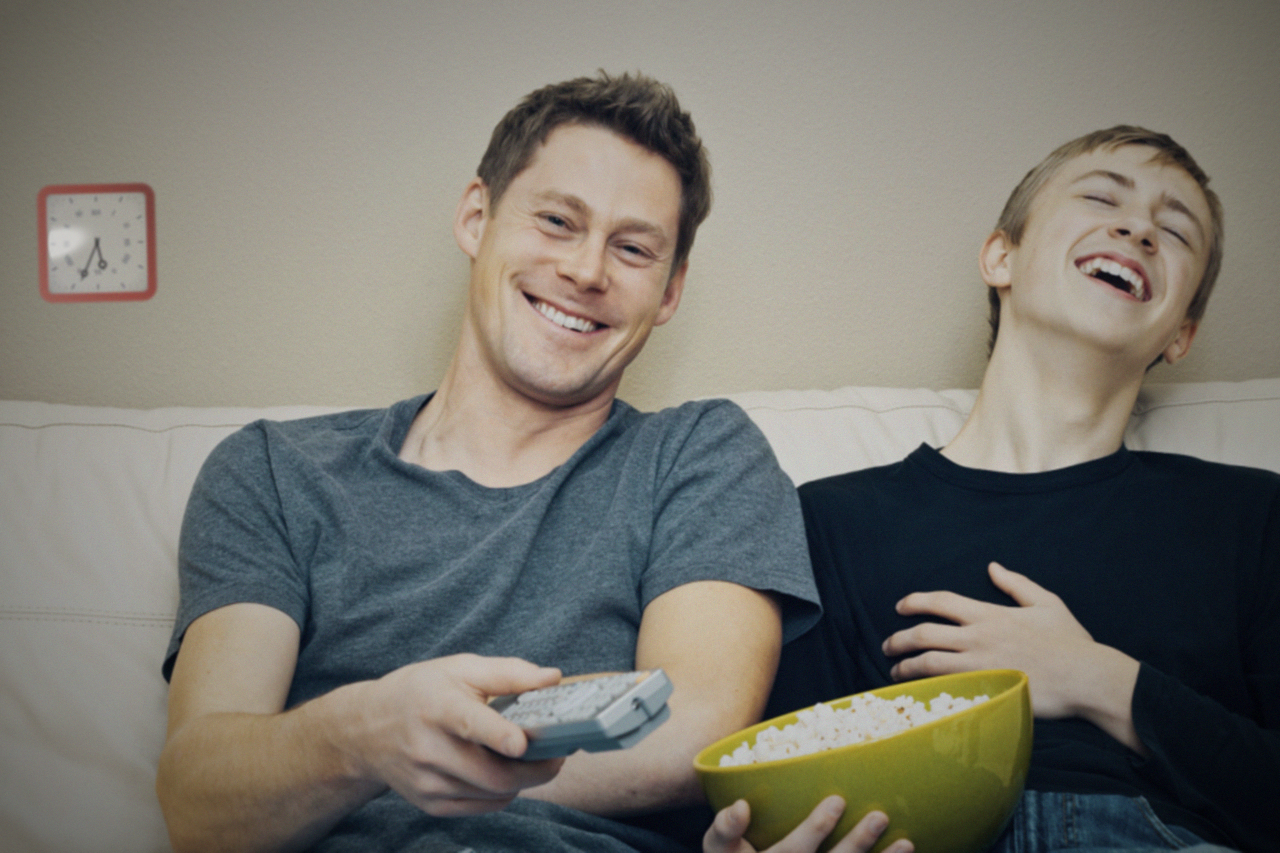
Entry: h=5 m=34
